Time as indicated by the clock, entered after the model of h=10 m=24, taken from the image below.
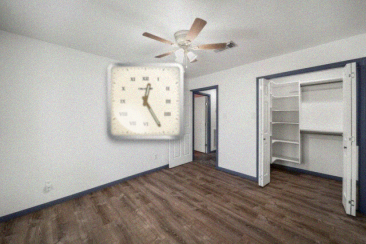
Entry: h=12 m=25
